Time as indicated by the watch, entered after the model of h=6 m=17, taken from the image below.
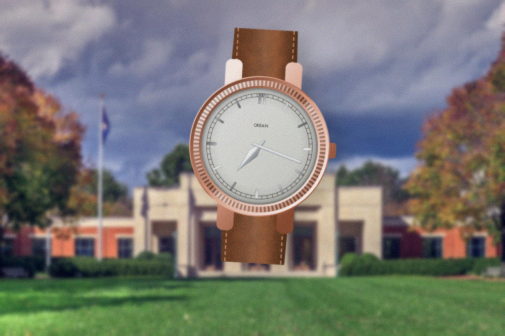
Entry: h=7 m=18
